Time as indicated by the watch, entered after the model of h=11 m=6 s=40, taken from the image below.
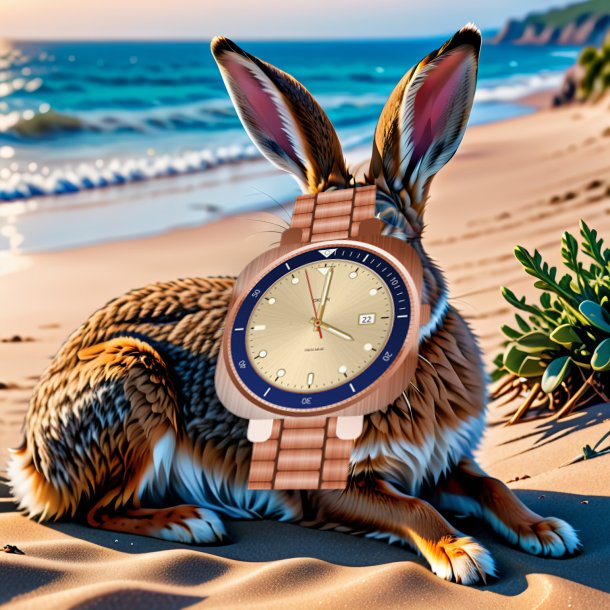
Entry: h=4 m=0 s=57
